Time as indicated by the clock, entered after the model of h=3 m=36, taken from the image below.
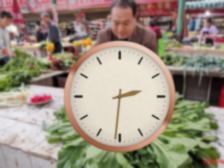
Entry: h=2 m=31
